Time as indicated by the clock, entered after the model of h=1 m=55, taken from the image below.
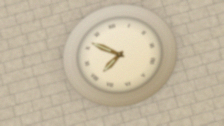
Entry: h=7 m=52
